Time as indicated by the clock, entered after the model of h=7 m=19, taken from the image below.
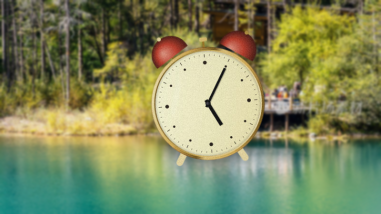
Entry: h=5 m=5
